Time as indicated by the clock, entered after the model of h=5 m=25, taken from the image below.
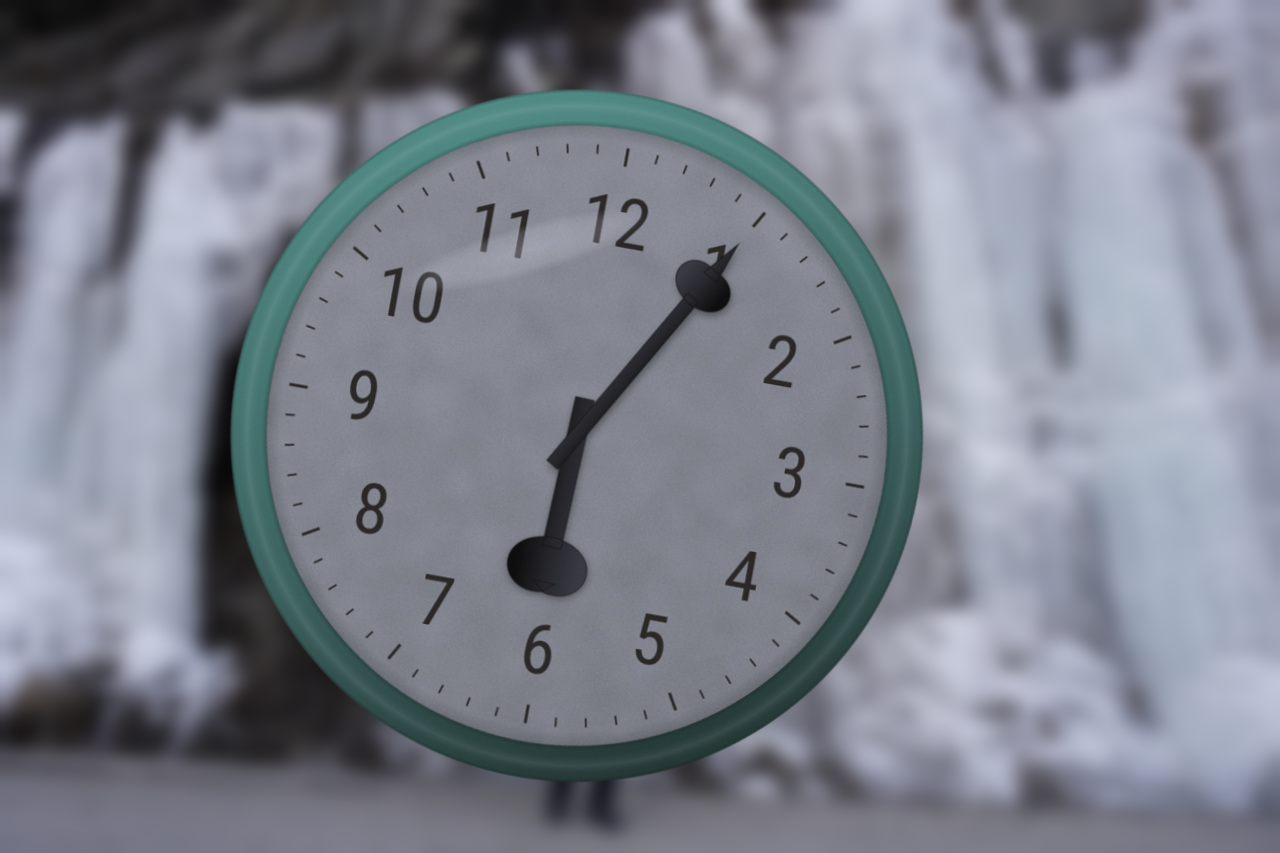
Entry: h=6 m=5
